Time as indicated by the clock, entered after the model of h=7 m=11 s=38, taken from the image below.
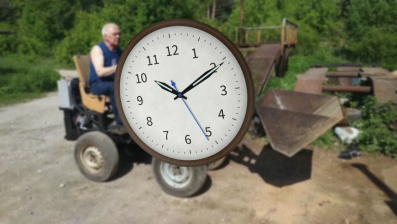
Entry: h=10 m=10 s=26
